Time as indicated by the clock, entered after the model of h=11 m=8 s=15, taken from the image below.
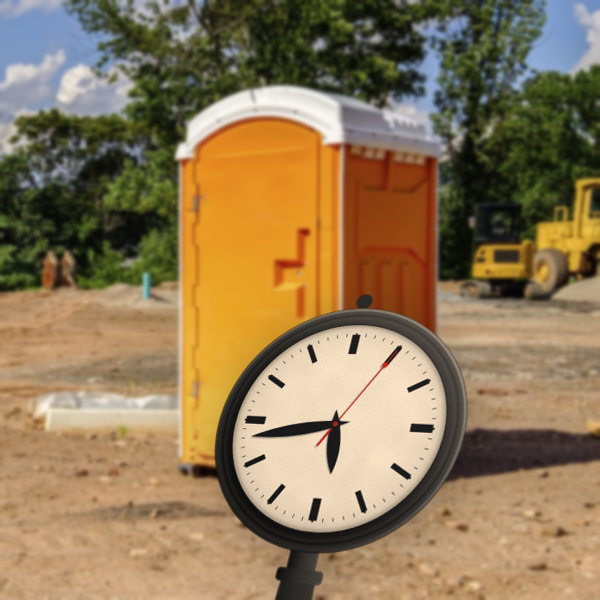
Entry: h=5 m=43 s=5
